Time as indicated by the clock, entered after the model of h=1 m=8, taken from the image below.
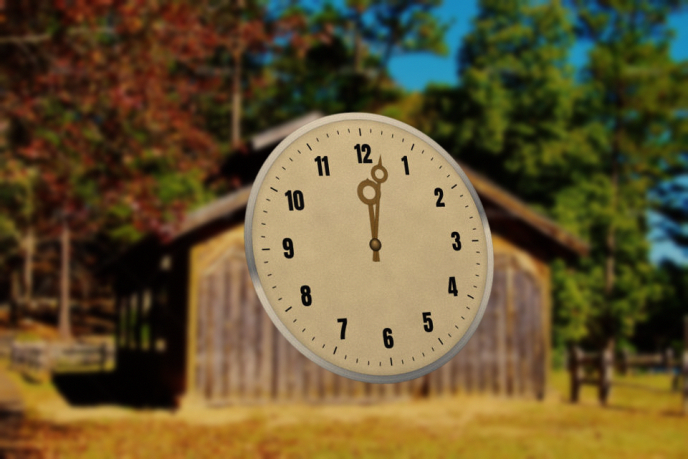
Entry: h=12 m=2
